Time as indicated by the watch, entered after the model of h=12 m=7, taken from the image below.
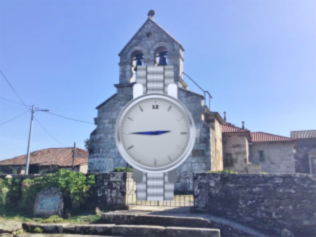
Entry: h=2 m=45
